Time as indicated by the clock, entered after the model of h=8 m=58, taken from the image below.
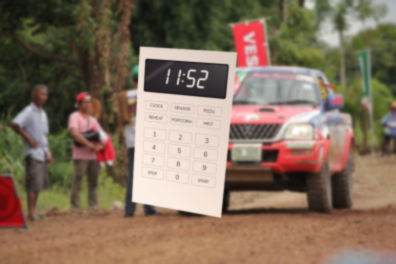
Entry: h=11 m=52
